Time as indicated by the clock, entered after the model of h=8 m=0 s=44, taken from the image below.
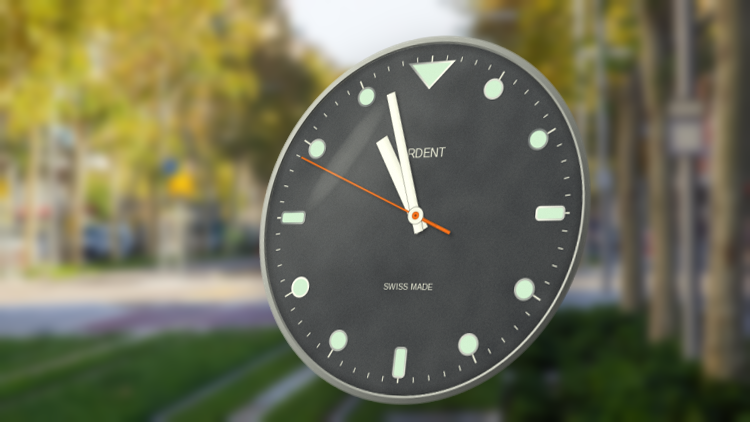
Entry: h=10 m=56 s=49
